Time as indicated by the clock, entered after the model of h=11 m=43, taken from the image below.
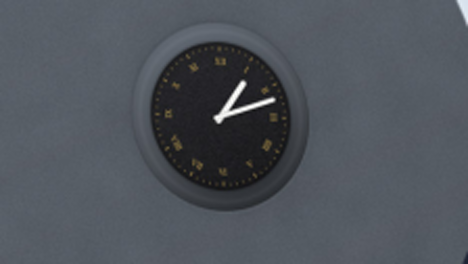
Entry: h=1 m=12
